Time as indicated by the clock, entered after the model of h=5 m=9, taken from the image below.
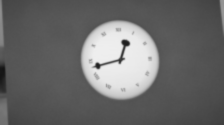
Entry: h=12 m=43
